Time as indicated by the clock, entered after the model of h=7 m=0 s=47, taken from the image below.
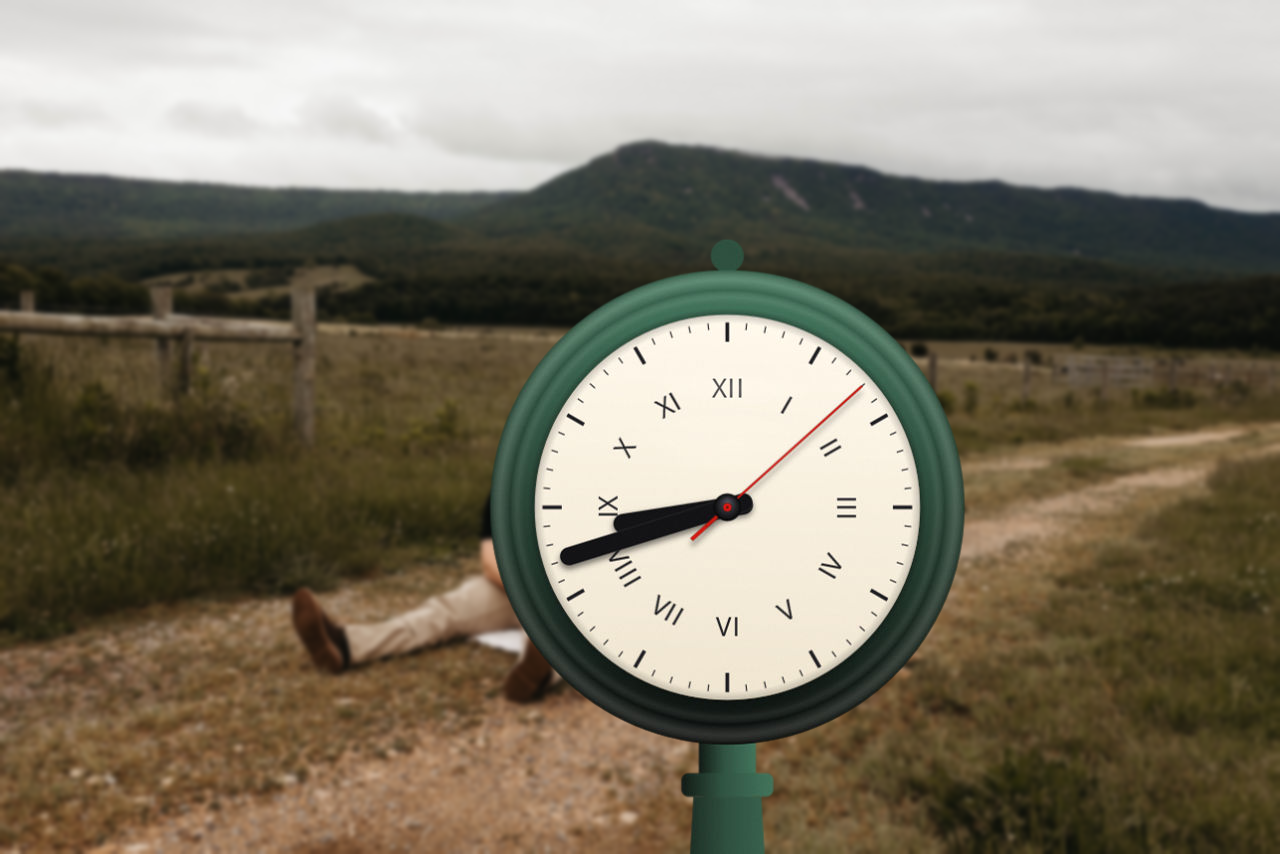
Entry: h=8 m=42 s=8
